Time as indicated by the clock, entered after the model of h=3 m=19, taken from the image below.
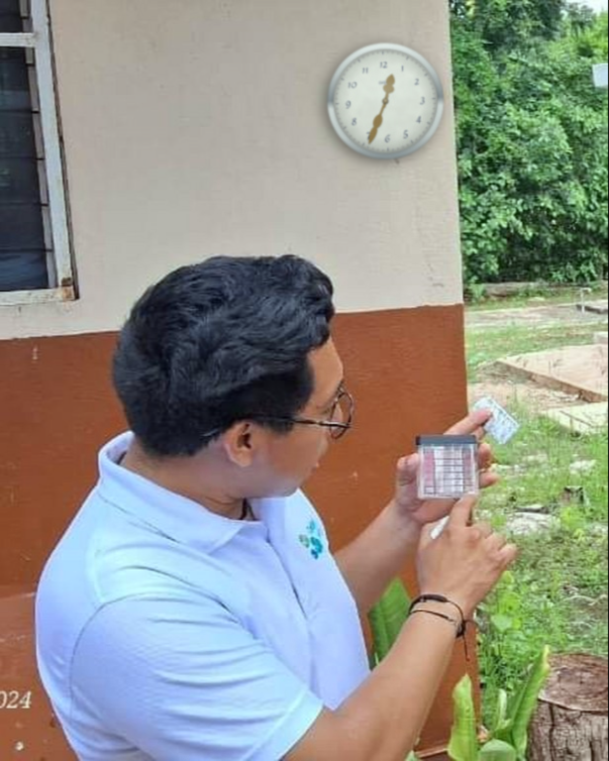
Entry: h=12 m=34
